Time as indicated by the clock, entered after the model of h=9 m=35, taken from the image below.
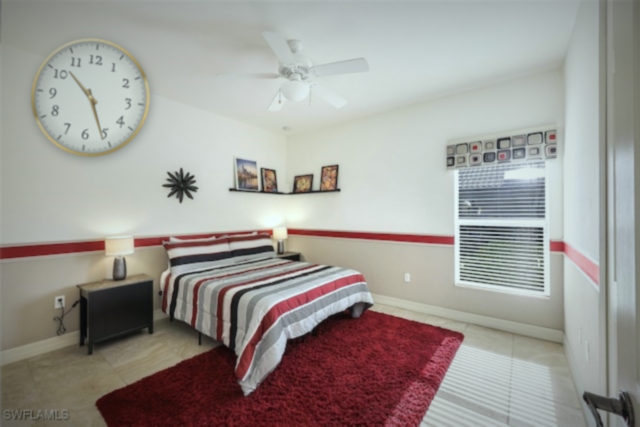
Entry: h=10 m=26
